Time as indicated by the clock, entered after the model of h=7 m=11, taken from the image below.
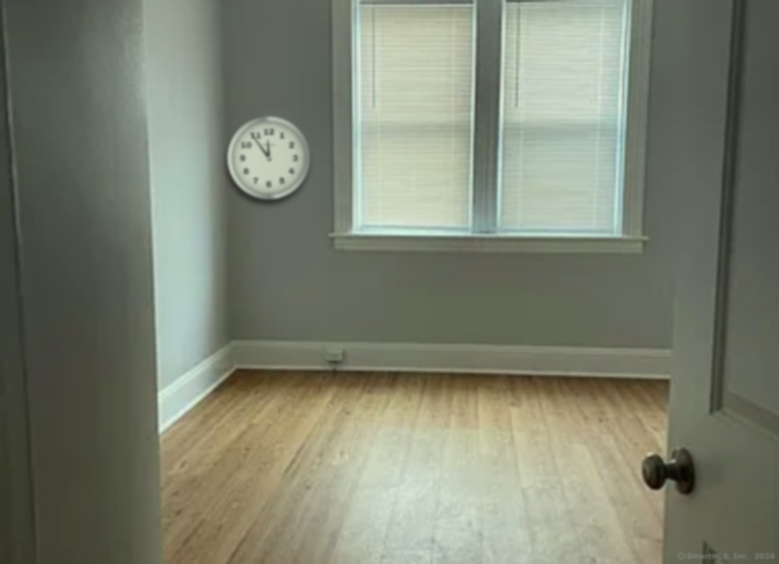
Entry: h=11 m=54
